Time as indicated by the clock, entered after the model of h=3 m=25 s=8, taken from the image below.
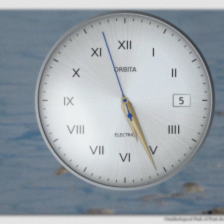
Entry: h=5 m=25 s=57
